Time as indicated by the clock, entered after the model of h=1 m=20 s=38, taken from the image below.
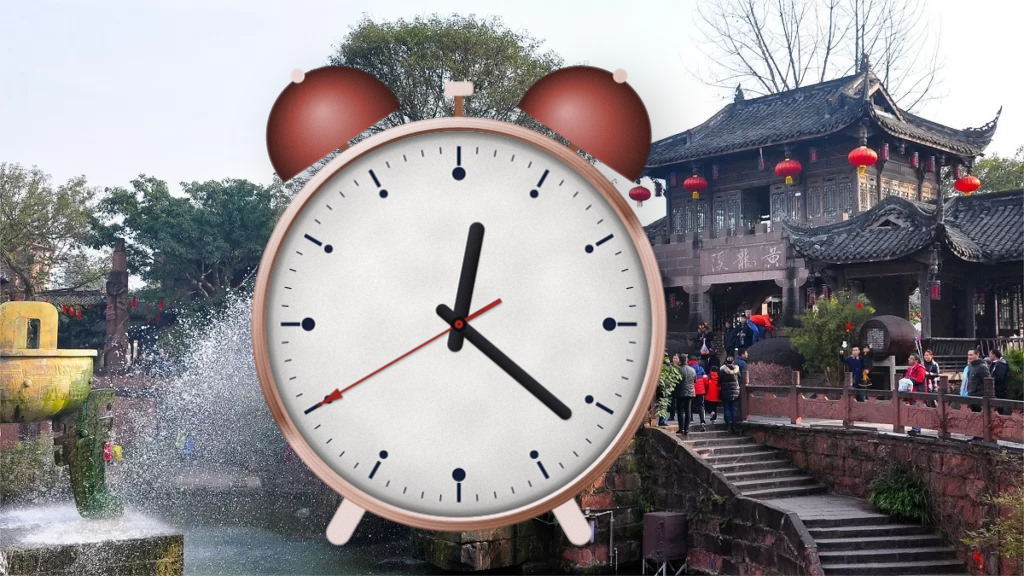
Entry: h=12 m=21 s=40
